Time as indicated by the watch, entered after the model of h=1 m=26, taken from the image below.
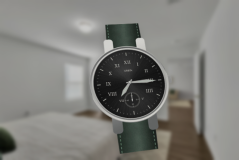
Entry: h=7 m=15
